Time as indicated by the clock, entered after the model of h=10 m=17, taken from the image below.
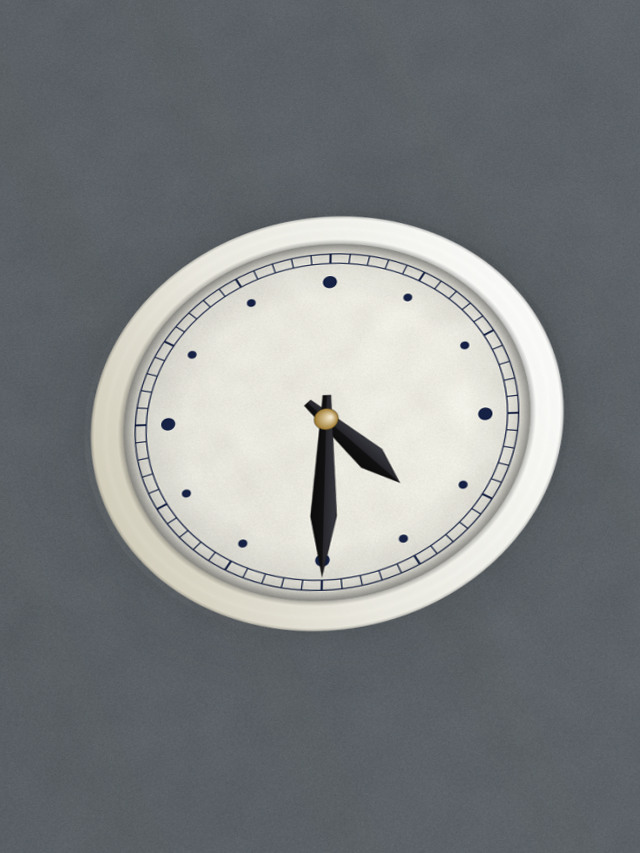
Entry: h=4 m=30
